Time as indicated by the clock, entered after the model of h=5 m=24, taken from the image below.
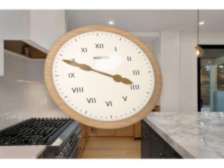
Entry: h=3 m=49
